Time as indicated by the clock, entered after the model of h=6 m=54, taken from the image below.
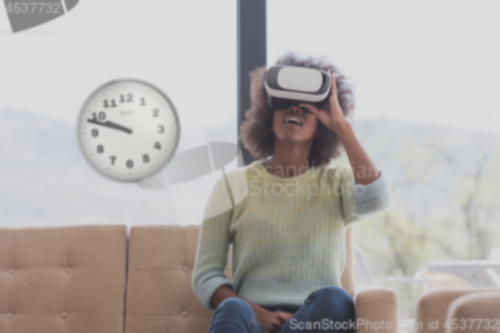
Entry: h=9 m=48
